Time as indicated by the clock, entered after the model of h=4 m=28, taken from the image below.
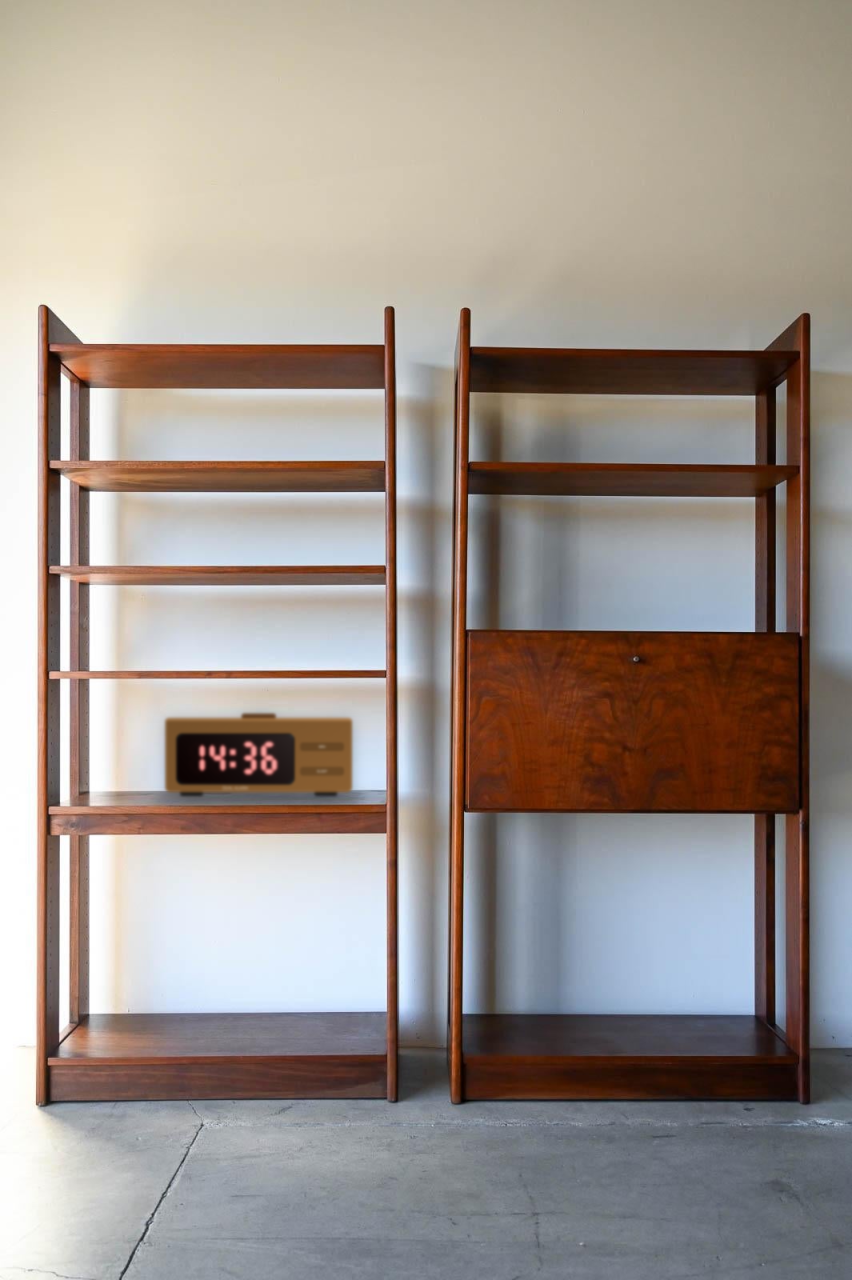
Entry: h=14 m=36
